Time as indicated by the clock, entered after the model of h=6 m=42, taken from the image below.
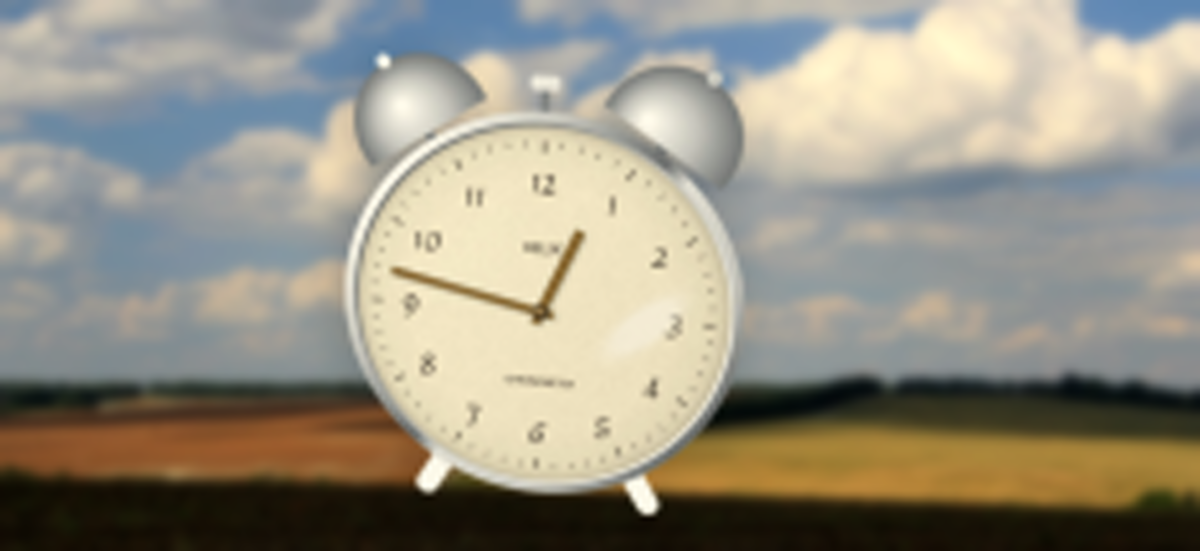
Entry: h=12 m=47
